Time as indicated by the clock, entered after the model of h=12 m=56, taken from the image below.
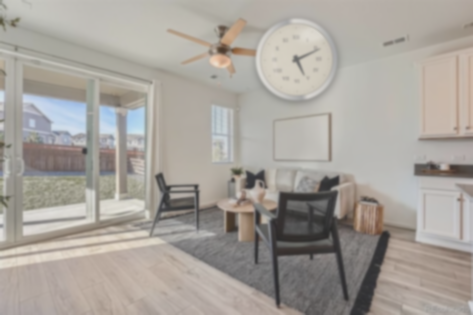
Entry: h=5 m=11
